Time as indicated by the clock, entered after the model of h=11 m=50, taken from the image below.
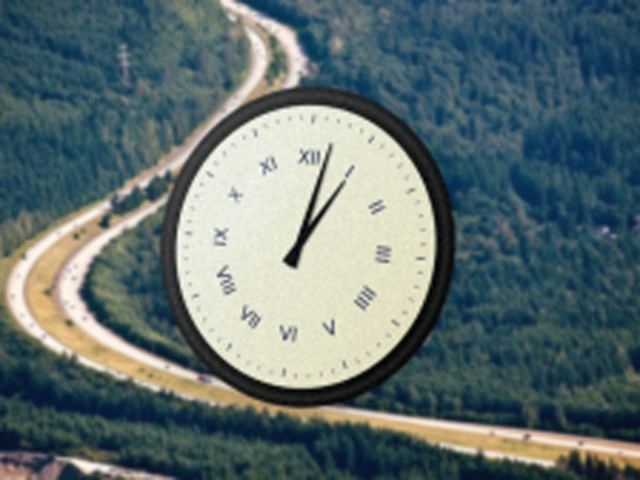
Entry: h=1 m=2
